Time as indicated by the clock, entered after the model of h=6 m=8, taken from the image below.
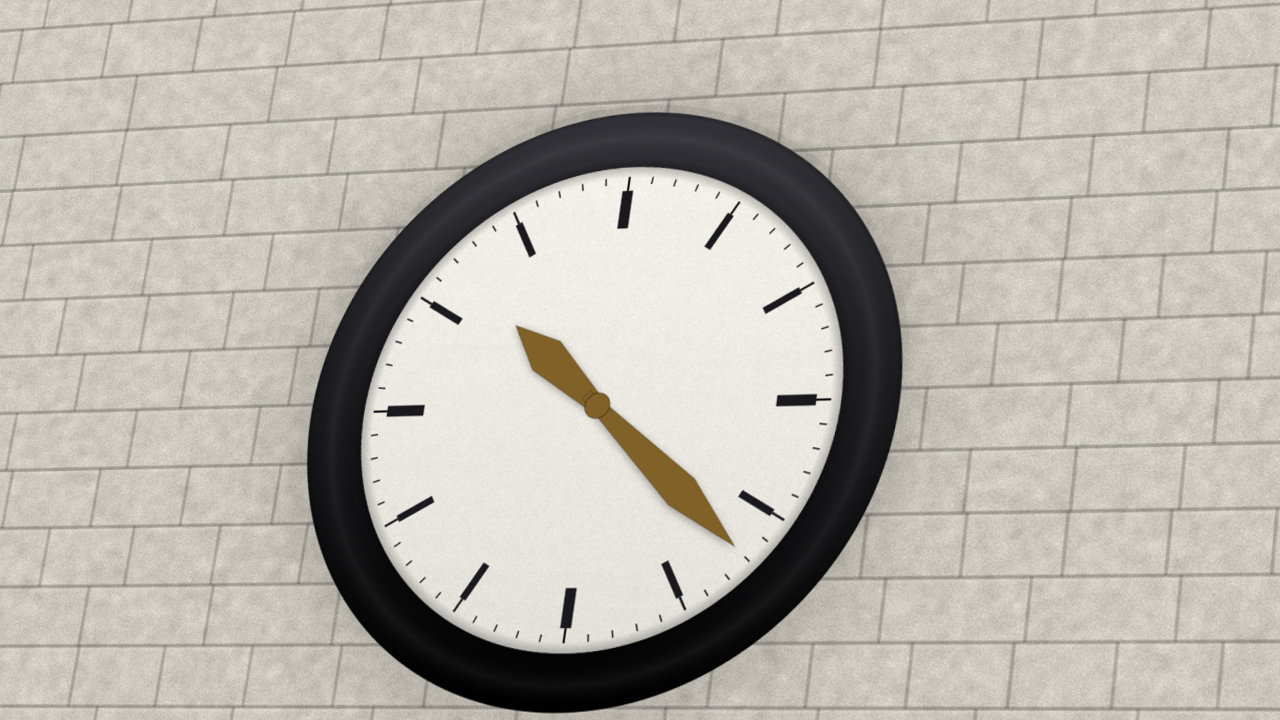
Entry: h=10 m=22
